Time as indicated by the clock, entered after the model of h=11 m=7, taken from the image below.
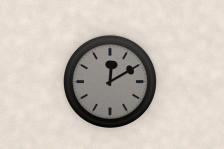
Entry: h=12 m=10
